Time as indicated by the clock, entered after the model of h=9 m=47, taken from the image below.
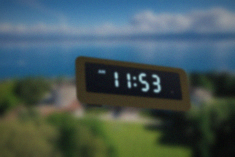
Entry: h=11 m=53
